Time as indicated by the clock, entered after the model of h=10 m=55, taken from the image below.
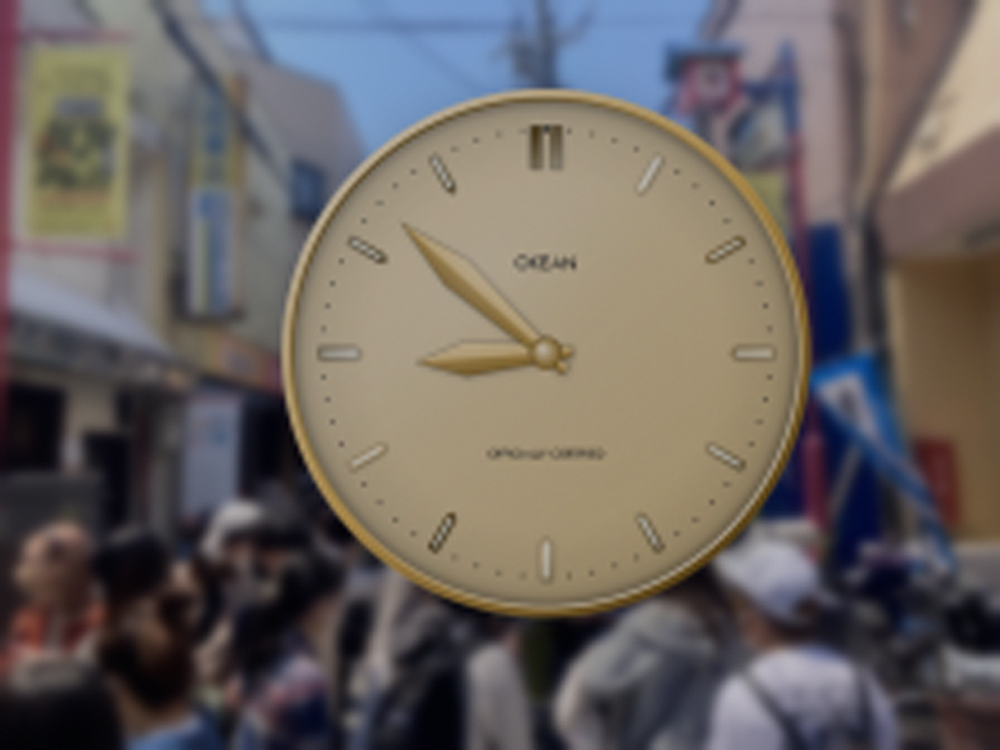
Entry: h=8 m=52
